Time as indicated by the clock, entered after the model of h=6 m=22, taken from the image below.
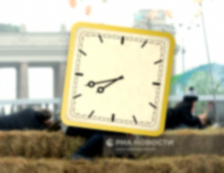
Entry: h=7 m=42
